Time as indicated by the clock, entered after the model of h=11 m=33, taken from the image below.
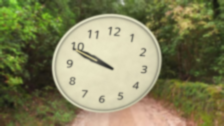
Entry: h=9 m=49
